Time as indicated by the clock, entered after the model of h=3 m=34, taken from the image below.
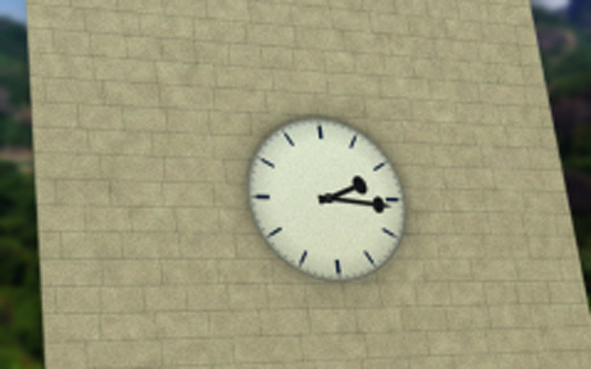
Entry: h=2 m=16
